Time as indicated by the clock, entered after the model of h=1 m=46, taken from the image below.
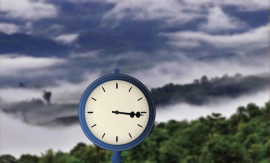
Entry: h=3 m=16
